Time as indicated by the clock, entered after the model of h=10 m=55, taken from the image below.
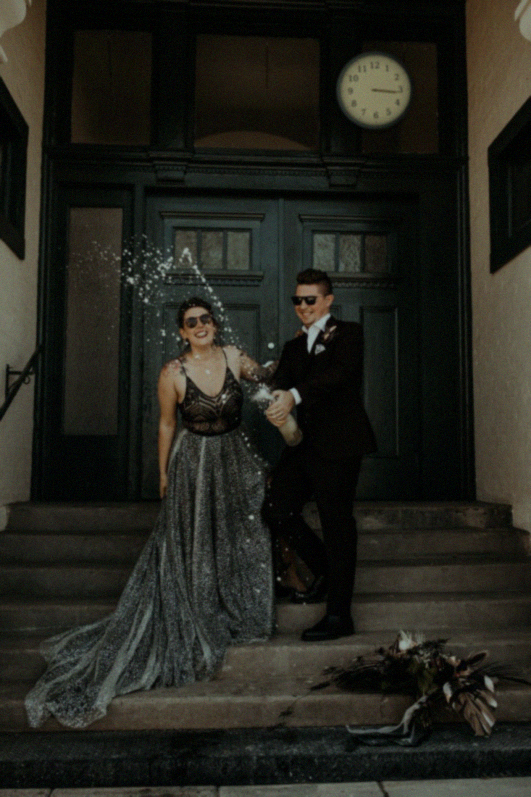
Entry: h=3 m=16
